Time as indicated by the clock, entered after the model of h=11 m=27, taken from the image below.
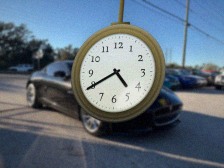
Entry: h=4 m=40
